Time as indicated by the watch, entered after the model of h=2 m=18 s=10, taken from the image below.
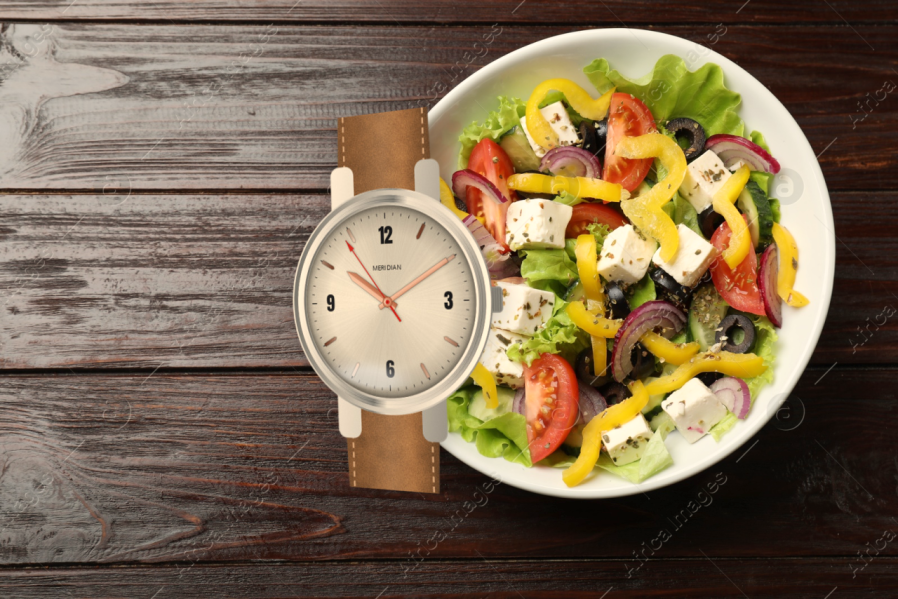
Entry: h=10 m=9 s=54
